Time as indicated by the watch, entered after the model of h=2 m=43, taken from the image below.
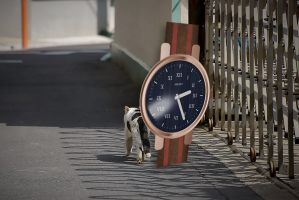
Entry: h=2 m=26
